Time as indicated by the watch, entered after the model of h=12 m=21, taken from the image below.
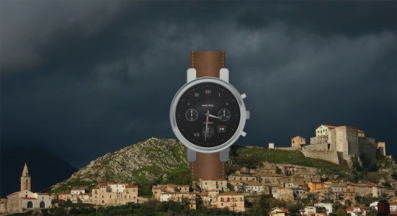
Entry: h=3 m=31
